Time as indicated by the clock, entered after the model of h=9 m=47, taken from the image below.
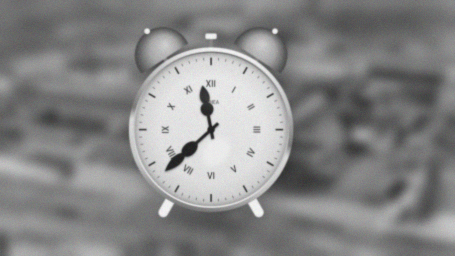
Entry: h=11 m=38
